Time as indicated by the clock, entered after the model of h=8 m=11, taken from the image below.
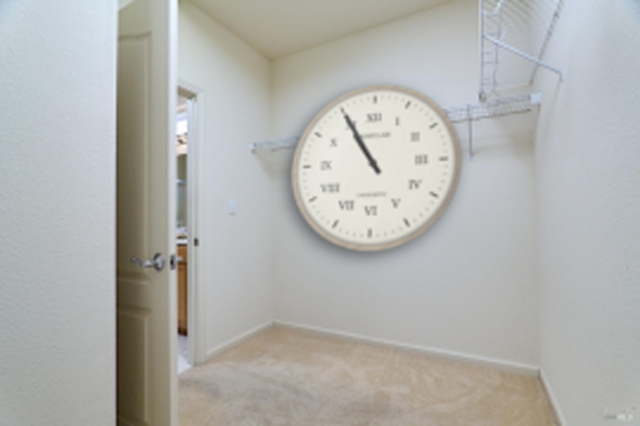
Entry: h=10 m=55
